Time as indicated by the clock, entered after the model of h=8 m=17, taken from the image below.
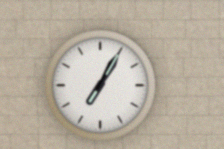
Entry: h=7 m=5
